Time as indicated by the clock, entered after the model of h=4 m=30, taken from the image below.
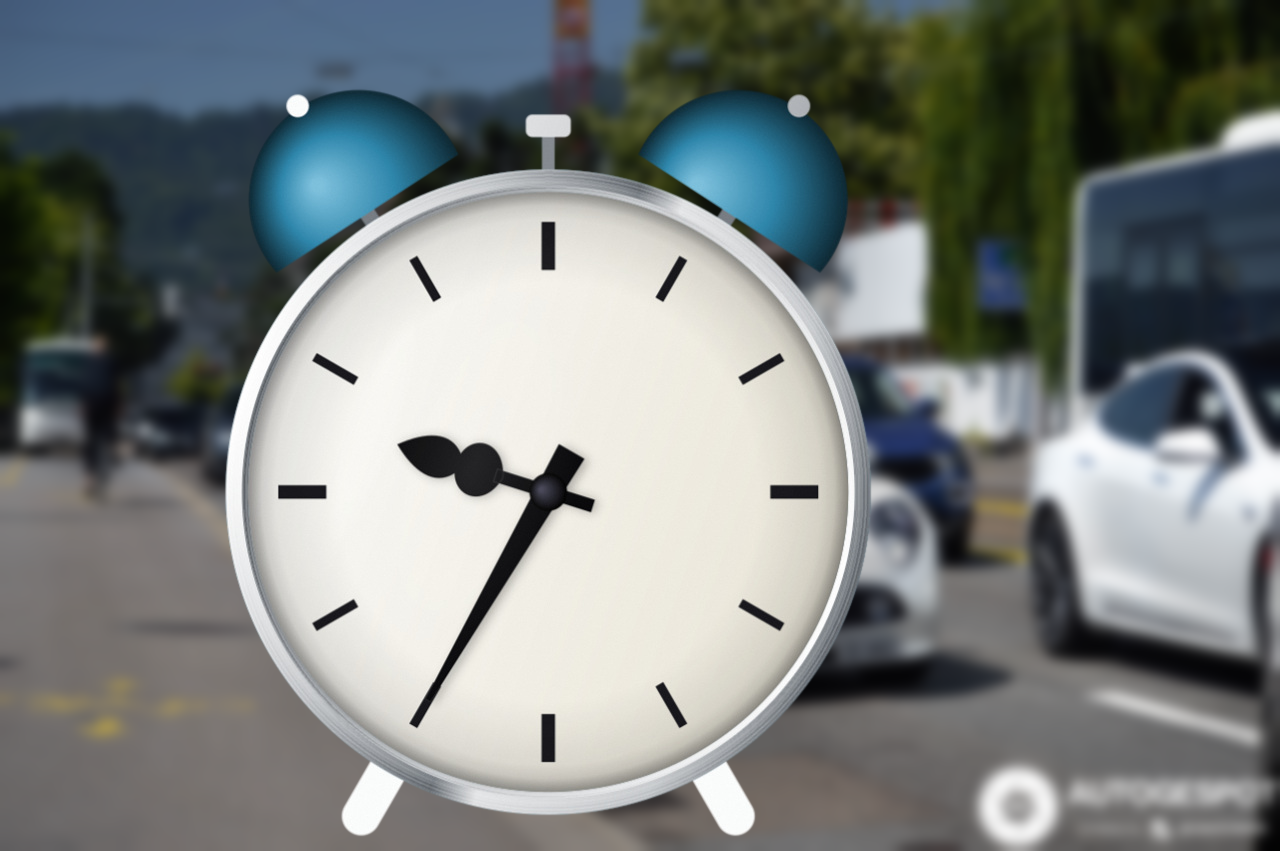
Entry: h=9 m=35
